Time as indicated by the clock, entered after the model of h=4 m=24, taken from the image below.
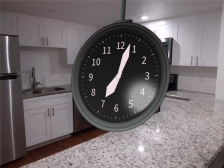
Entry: h=7 m=3
